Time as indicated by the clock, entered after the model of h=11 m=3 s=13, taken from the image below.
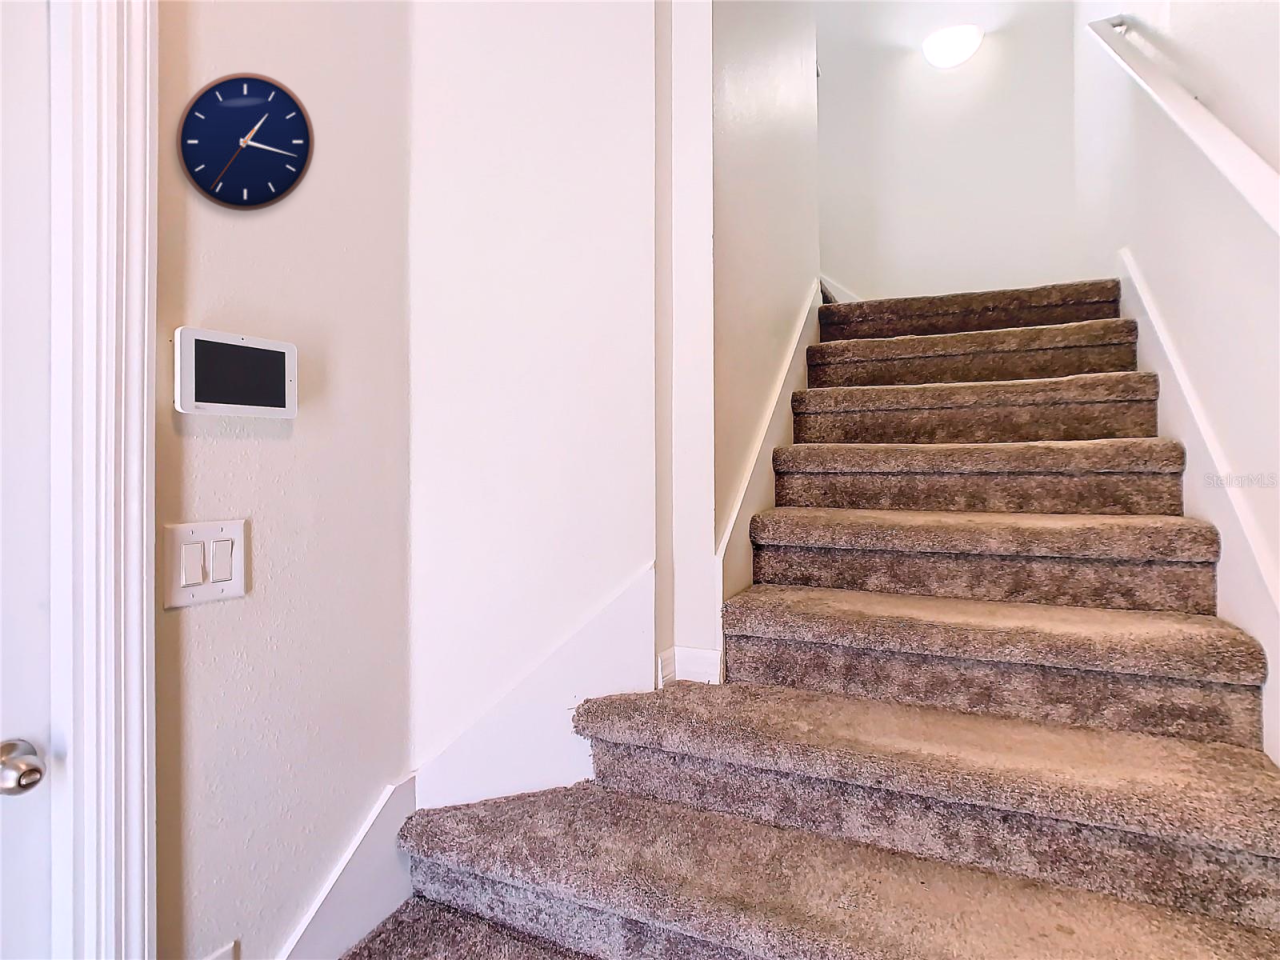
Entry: h=1 m=17 s=36
